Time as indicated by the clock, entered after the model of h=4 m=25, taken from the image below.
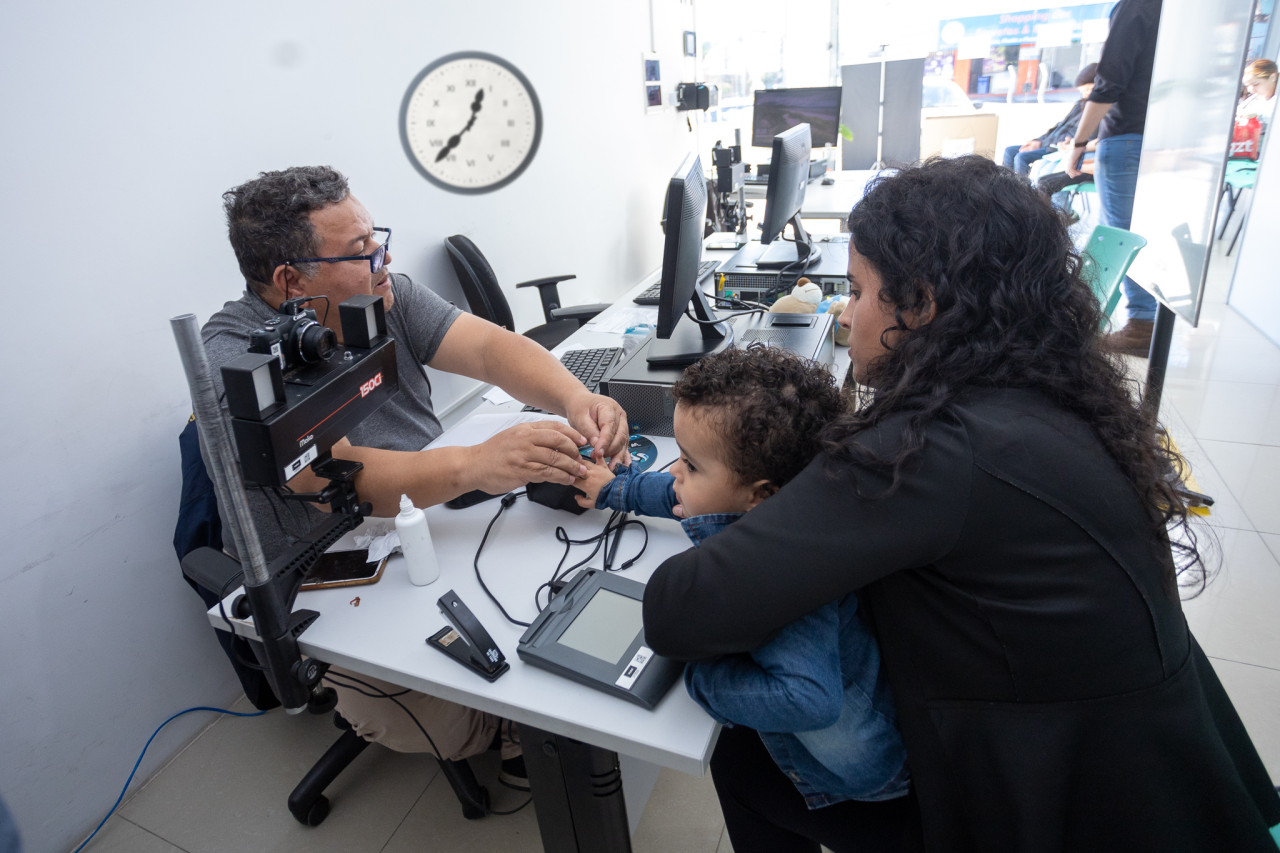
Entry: h=12 m=37
